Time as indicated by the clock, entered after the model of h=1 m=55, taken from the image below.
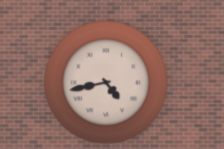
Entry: h=4 m=43
